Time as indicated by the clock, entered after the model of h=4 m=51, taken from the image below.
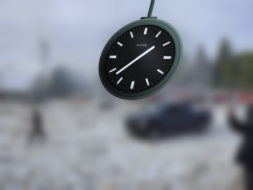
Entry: h=1 m=38
